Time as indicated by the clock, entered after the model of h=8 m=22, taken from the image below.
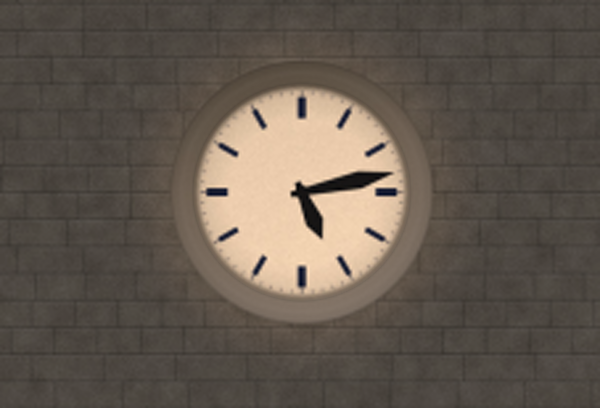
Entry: h=5 m=13
